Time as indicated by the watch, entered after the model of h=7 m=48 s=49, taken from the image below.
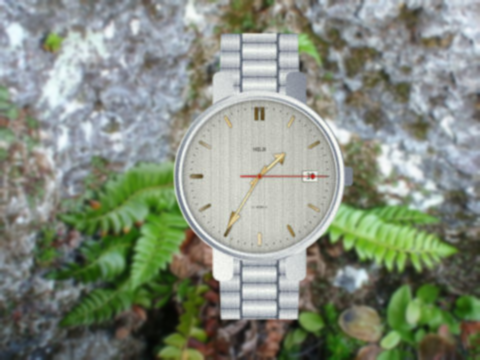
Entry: h=1 m=35 s=15
